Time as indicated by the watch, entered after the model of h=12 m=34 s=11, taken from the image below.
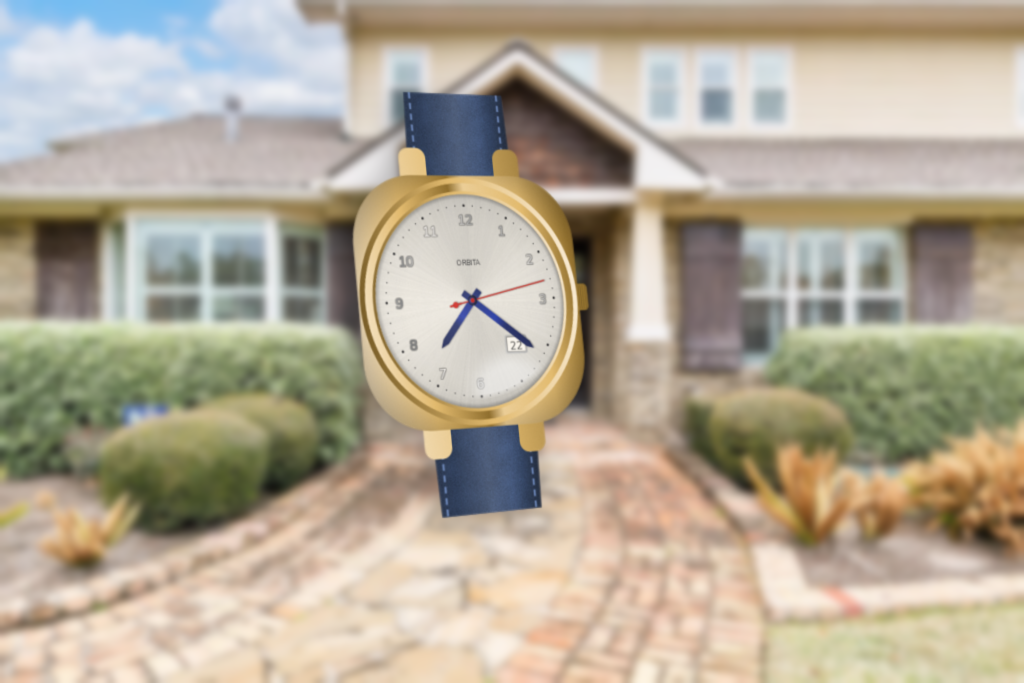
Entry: h=7 m=21 s=13
